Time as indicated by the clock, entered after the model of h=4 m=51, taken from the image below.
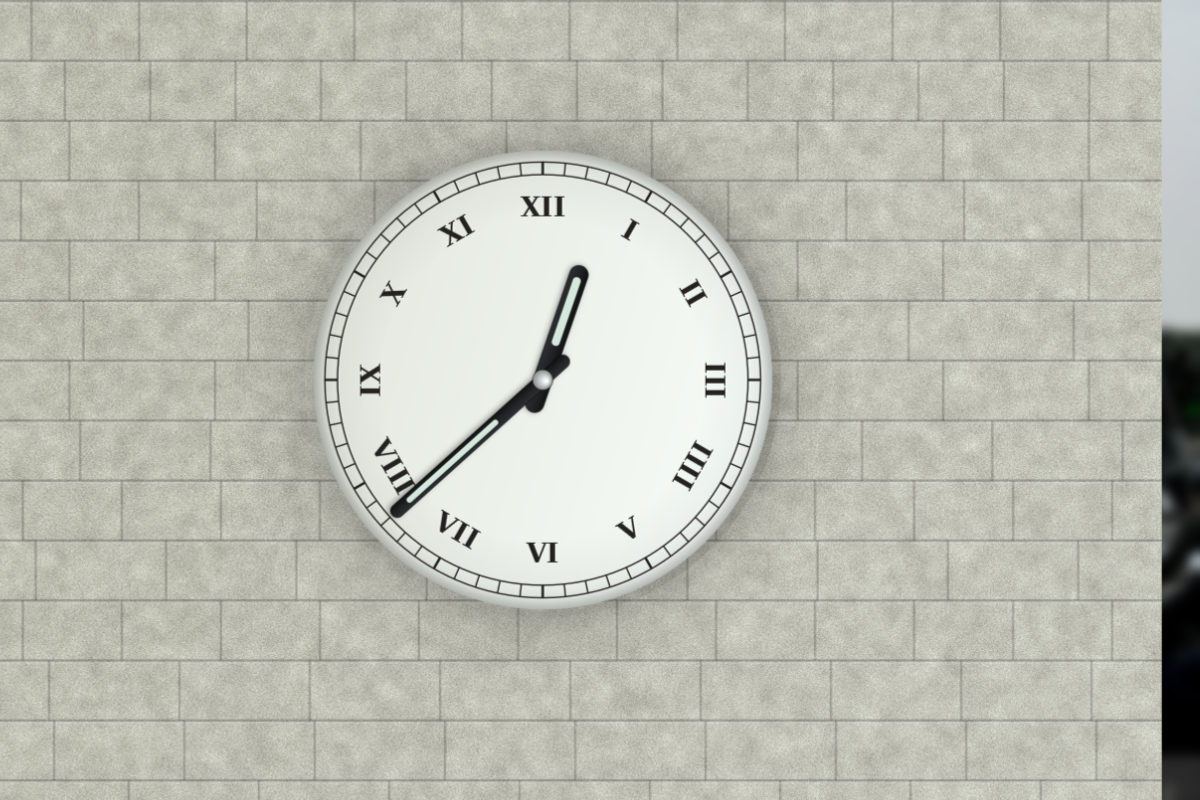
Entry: h=12 m=38
